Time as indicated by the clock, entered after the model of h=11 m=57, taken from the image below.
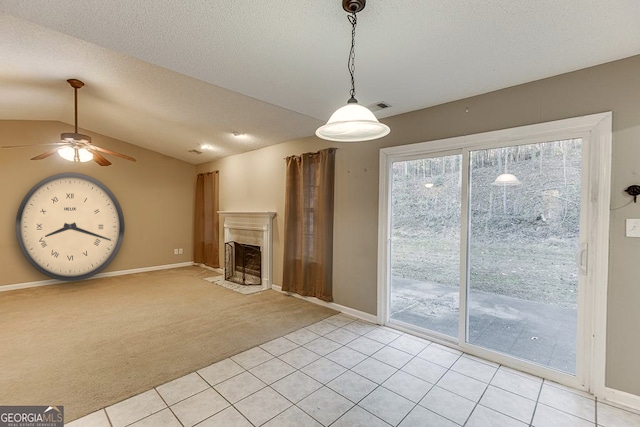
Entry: h=8 m=18
